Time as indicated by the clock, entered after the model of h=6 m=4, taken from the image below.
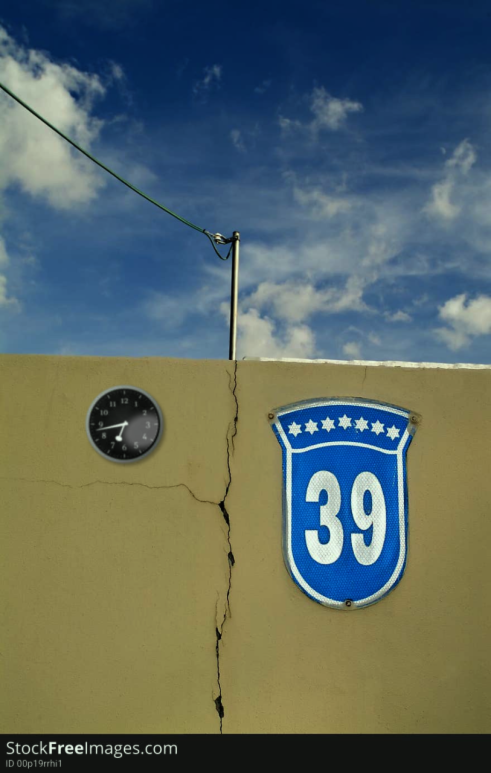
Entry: h=6 m=43
